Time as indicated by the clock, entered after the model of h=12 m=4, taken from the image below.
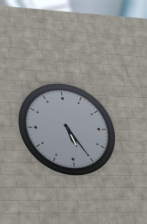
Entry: h=5 m=25
